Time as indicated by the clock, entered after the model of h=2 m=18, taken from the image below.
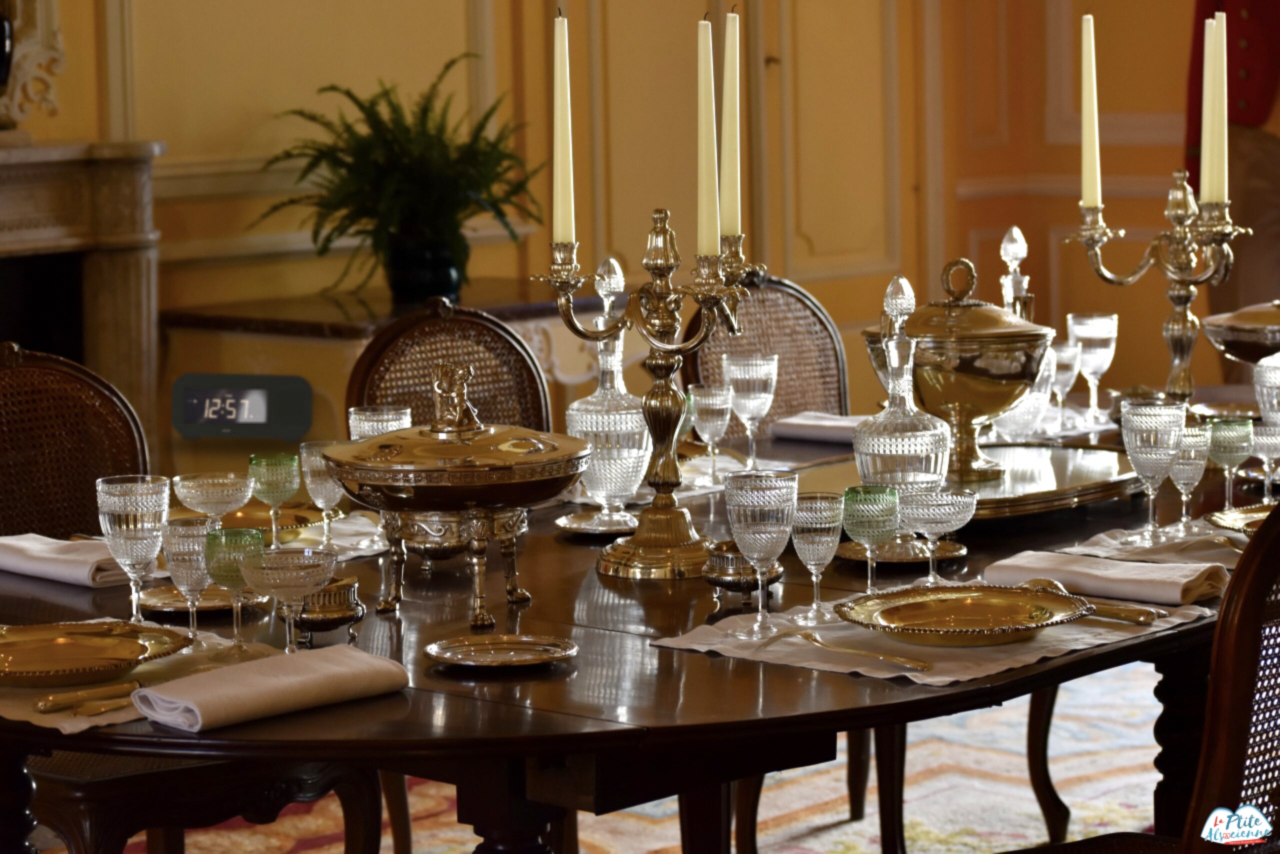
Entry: h=12 m=57
